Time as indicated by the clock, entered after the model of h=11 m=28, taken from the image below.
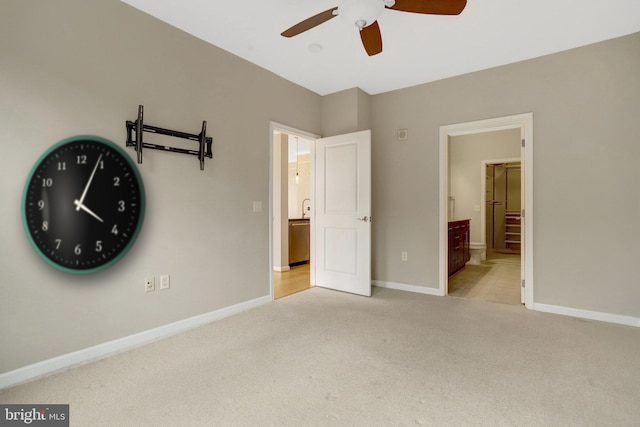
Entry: h=4 m=4
